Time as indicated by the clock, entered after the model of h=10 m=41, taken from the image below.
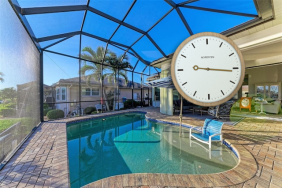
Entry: h=9 m=16
